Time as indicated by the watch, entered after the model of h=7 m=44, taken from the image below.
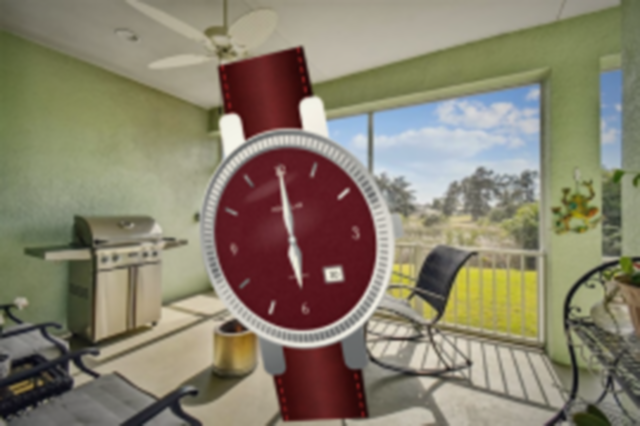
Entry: h=6 m=0
